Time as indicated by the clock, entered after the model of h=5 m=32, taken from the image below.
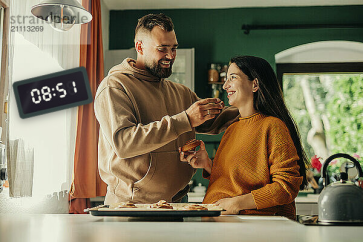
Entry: h=8 m=51
